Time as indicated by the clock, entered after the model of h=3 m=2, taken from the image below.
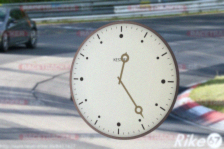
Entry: h=12 m=24
